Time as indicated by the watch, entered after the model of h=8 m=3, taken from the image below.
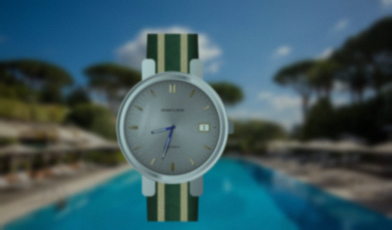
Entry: h=8 m=33
